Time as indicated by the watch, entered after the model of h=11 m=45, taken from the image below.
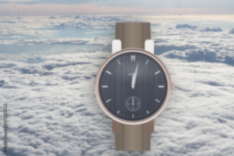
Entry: h=12 m=2
